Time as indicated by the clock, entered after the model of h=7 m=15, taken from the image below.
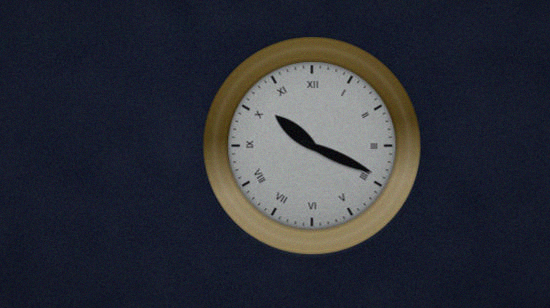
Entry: h=10 m=19
